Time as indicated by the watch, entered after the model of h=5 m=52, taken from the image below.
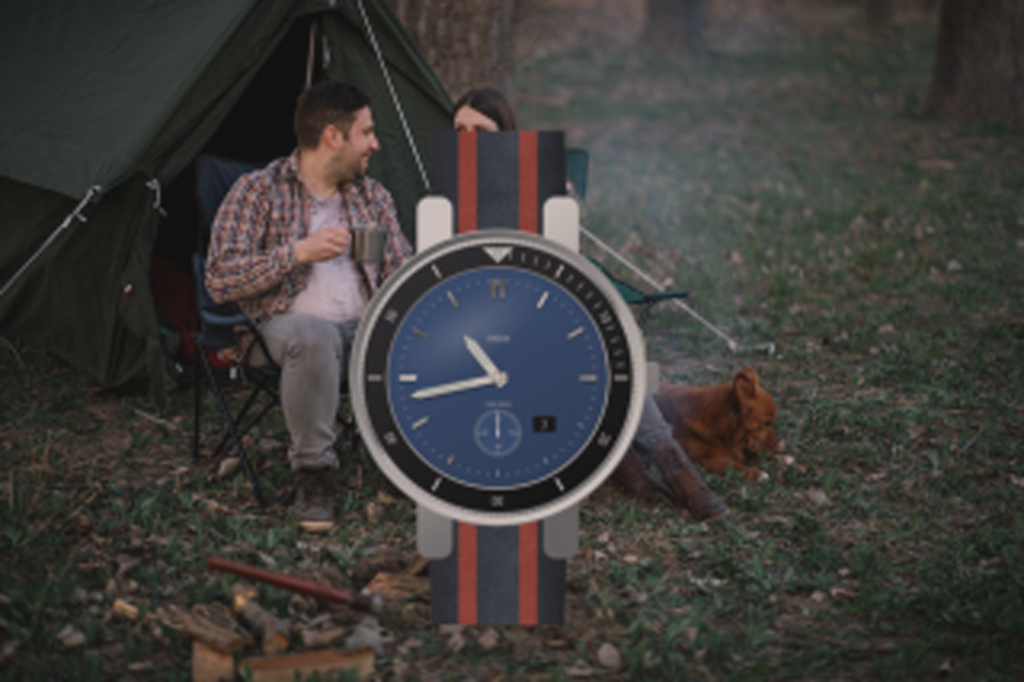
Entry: h=10 m=43
